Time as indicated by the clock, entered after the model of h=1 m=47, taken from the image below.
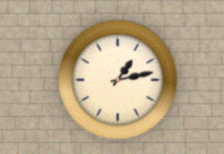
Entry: h=1 m=13
